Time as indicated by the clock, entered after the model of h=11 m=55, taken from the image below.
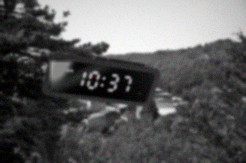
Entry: h=10 m=37
